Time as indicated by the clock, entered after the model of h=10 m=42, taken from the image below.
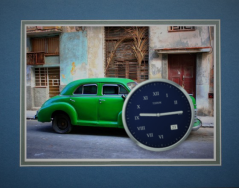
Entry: h=9 m=15
